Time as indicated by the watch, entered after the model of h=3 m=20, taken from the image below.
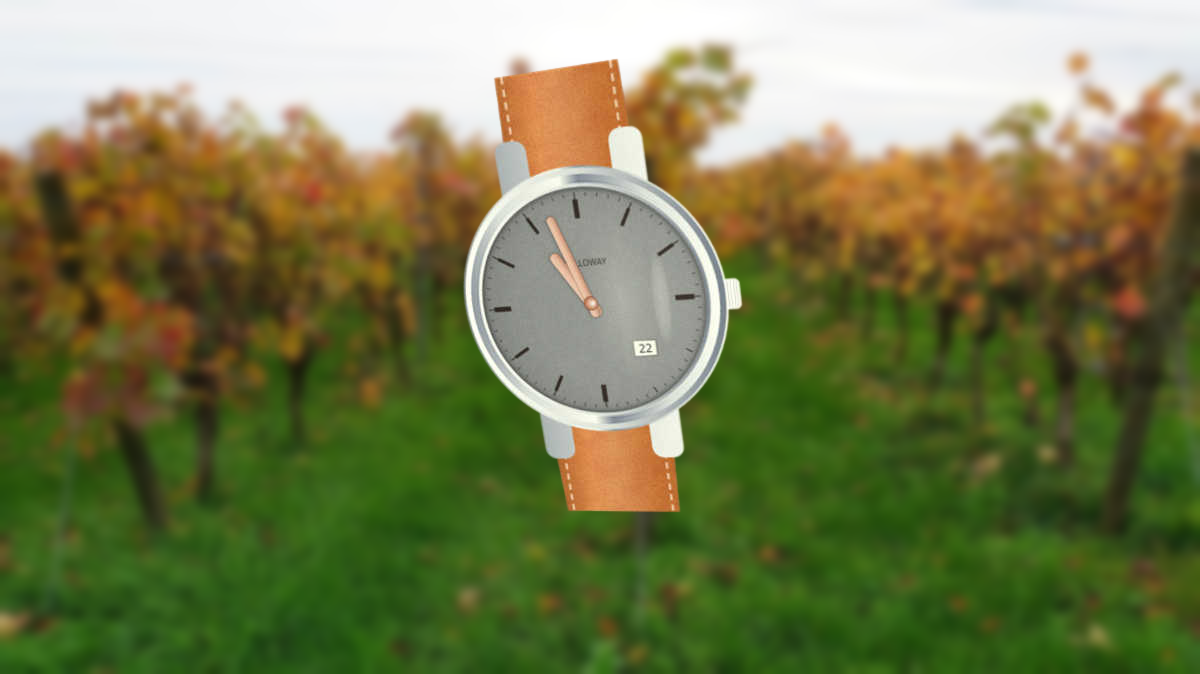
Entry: h=10 m=57
